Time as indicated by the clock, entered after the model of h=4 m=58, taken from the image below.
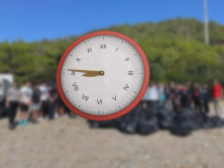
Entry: h=8 m=46
